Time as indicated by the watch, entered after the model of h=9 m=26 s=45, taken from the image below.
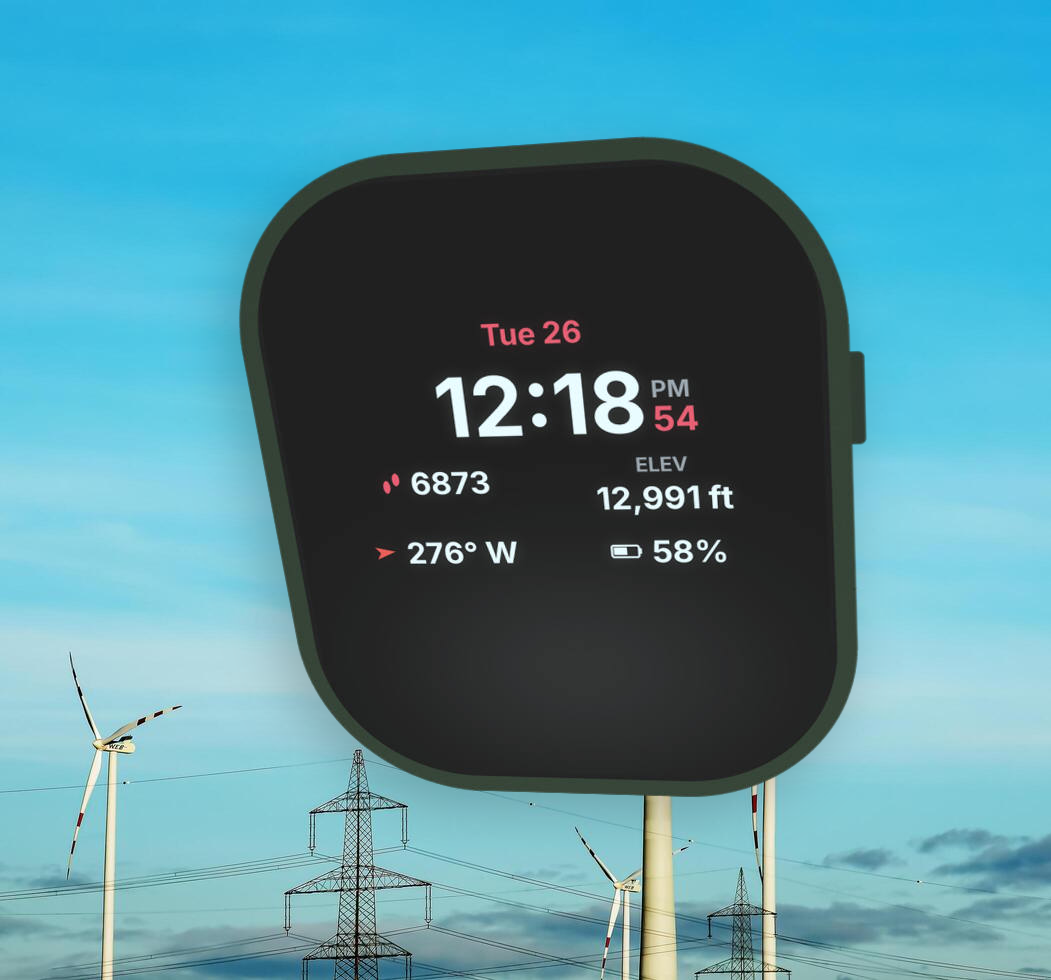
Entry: h=12 m=18 s=54
